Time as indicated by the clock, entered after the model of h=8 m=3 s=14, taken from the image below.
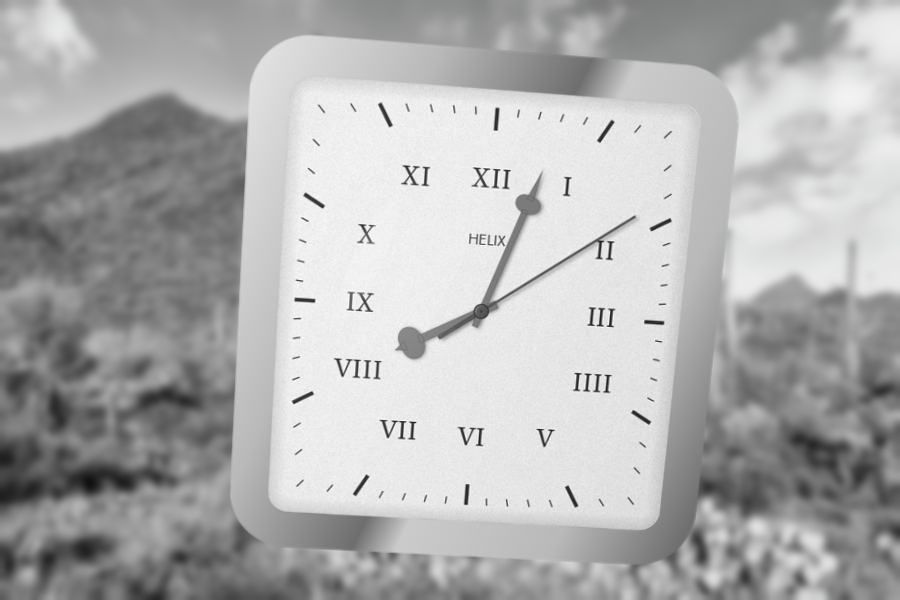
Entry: h=8 m=3 s=9
